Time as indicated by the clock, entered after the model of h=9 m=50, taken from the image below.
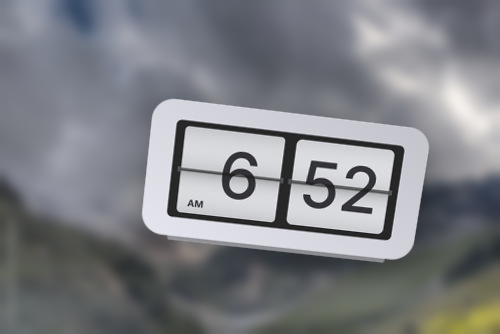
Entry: h=6 m=52
